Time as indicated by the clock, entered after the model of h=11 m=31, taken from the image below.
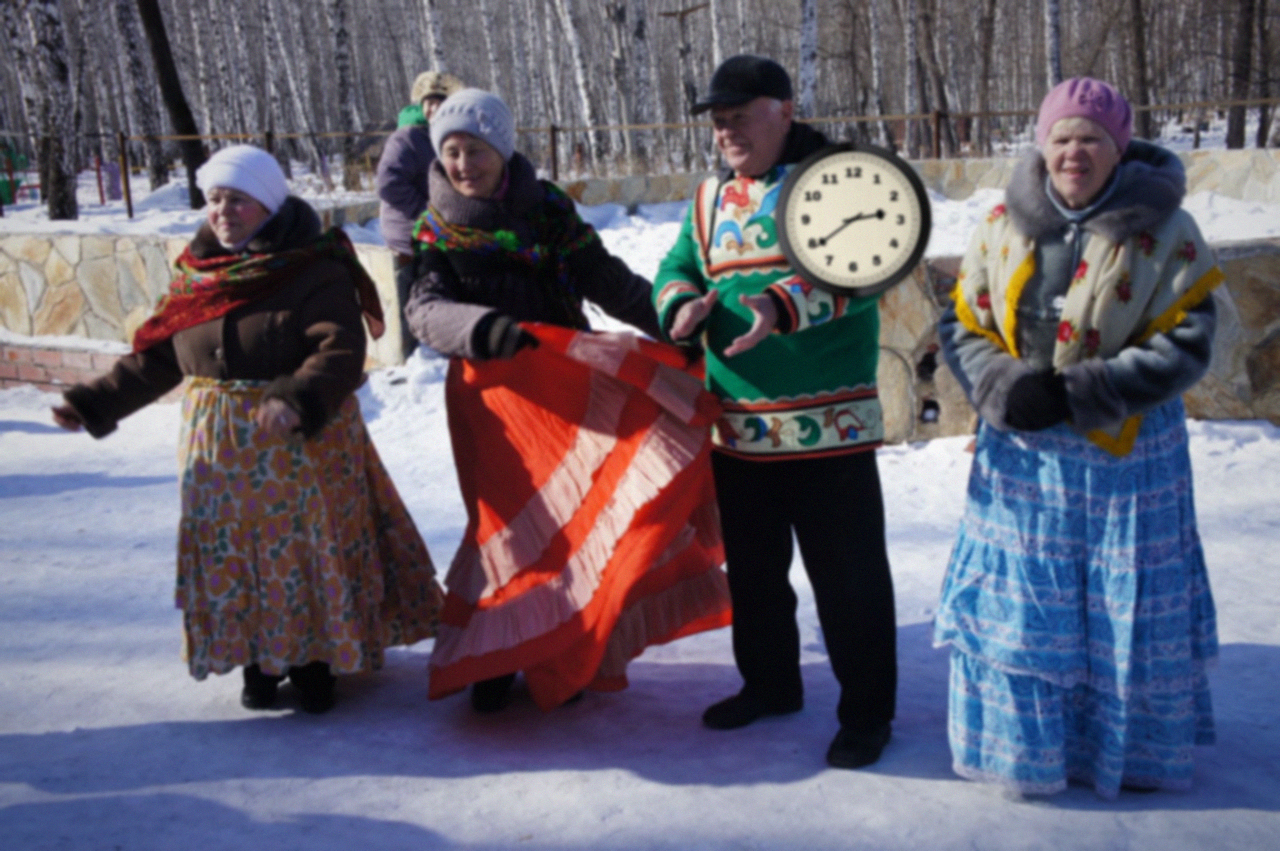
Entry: h=2 m=39
